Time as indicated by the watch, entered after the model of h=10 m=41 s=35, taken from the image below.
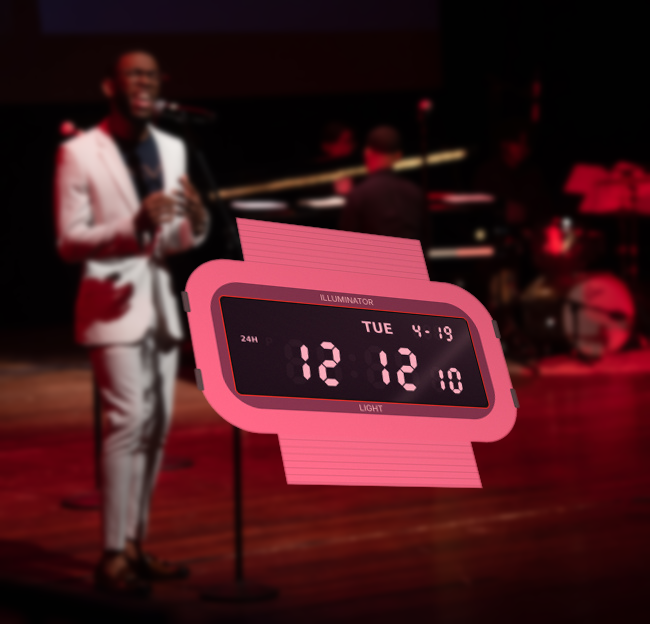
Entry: h=12 m=12 s=10
